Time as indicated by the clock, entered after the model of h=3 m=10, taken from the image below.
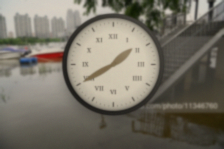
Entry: h=1 m=40
